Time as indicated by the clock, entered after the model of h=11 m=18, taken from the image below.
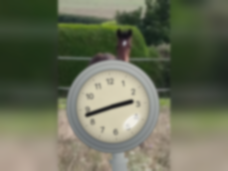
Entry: h=2 m=43
